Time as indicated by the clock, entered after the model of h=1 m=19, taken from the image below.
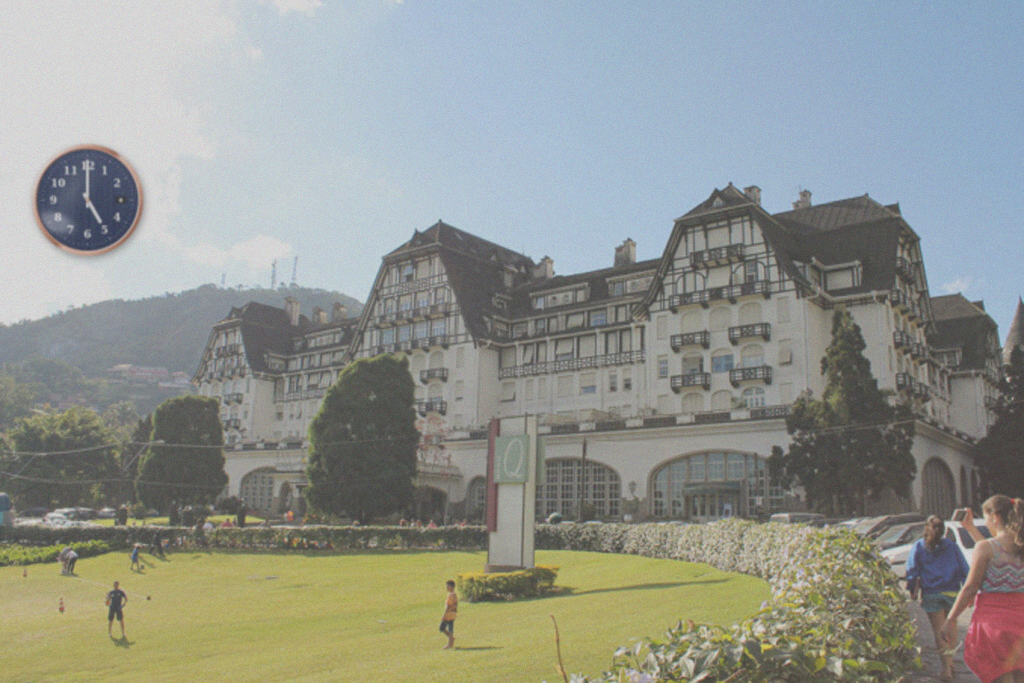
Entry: h=5 m=0
